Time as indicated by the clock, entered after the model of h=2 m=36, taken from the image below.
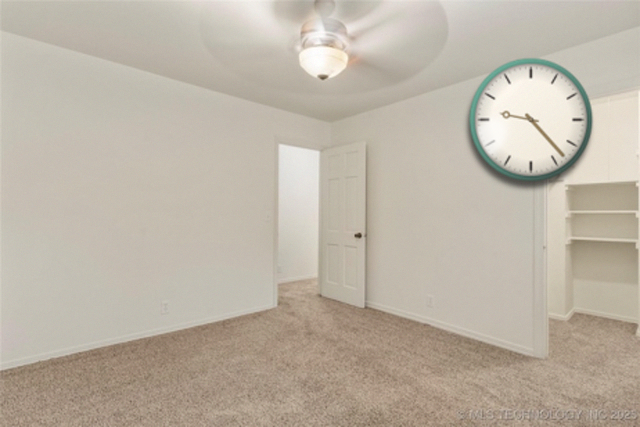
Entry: h=9 m=23
